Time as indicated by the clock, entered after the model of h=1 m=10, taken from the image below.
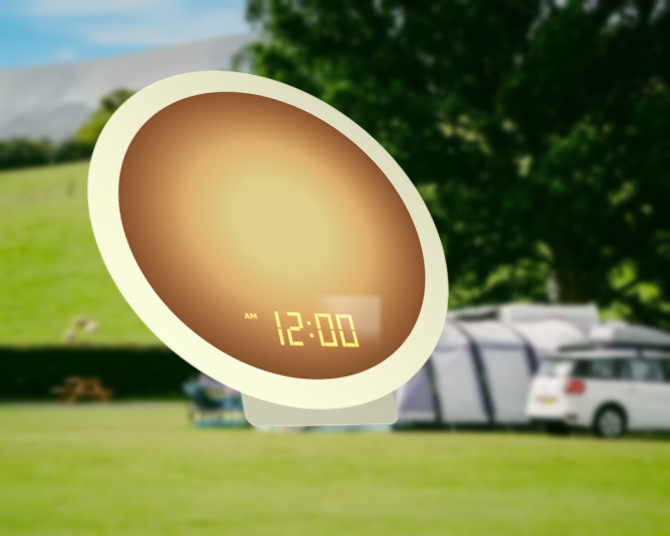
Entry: h=12 m=0
